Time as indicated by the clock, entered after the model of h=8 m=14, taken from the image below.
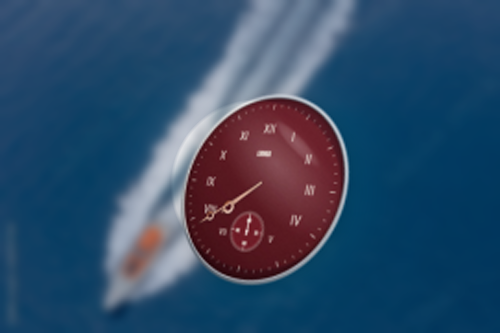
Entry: h=7 m=39
